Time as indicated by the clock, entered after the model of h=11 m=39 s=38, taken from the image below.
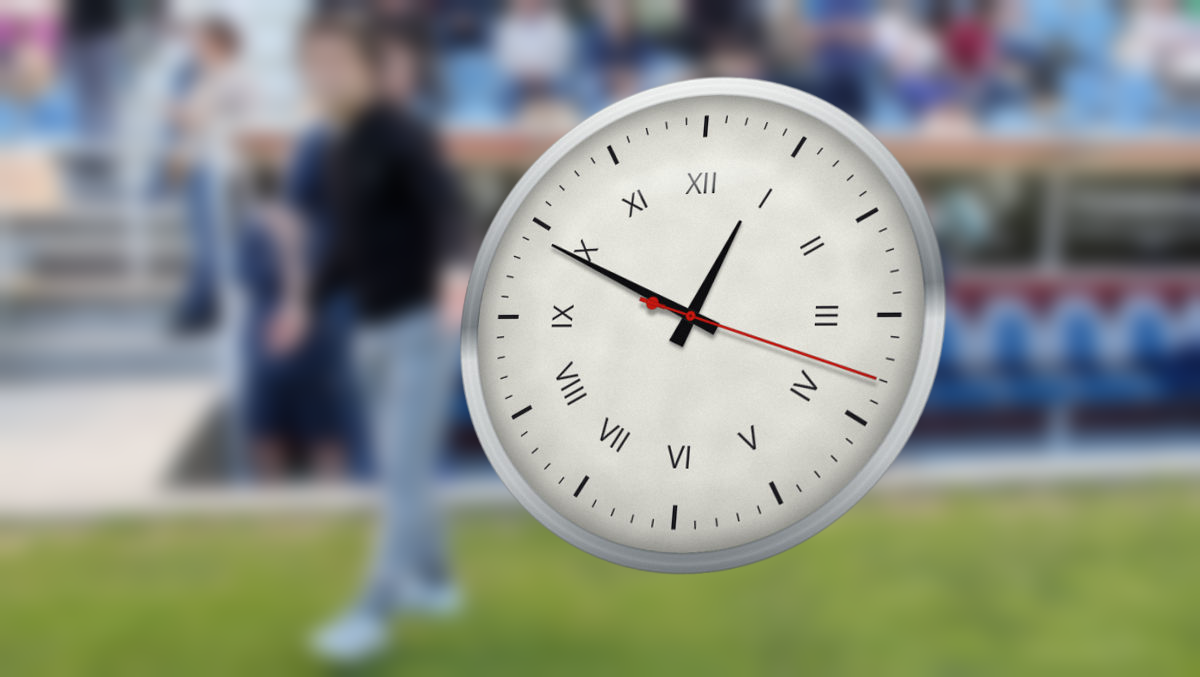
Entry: h=12 m=49 s=18
